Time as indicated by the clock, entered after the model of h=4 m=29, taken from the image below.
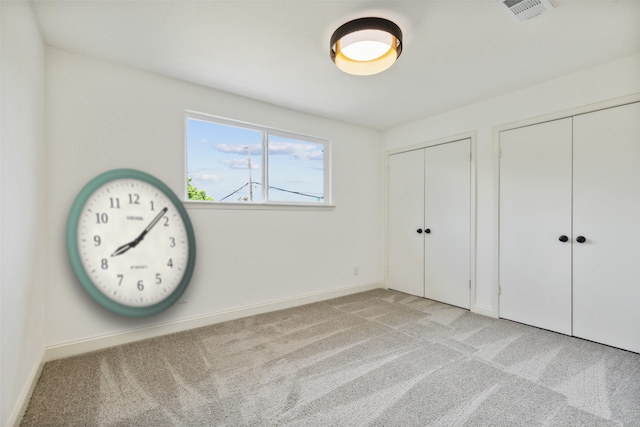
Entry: h=8 m=8
